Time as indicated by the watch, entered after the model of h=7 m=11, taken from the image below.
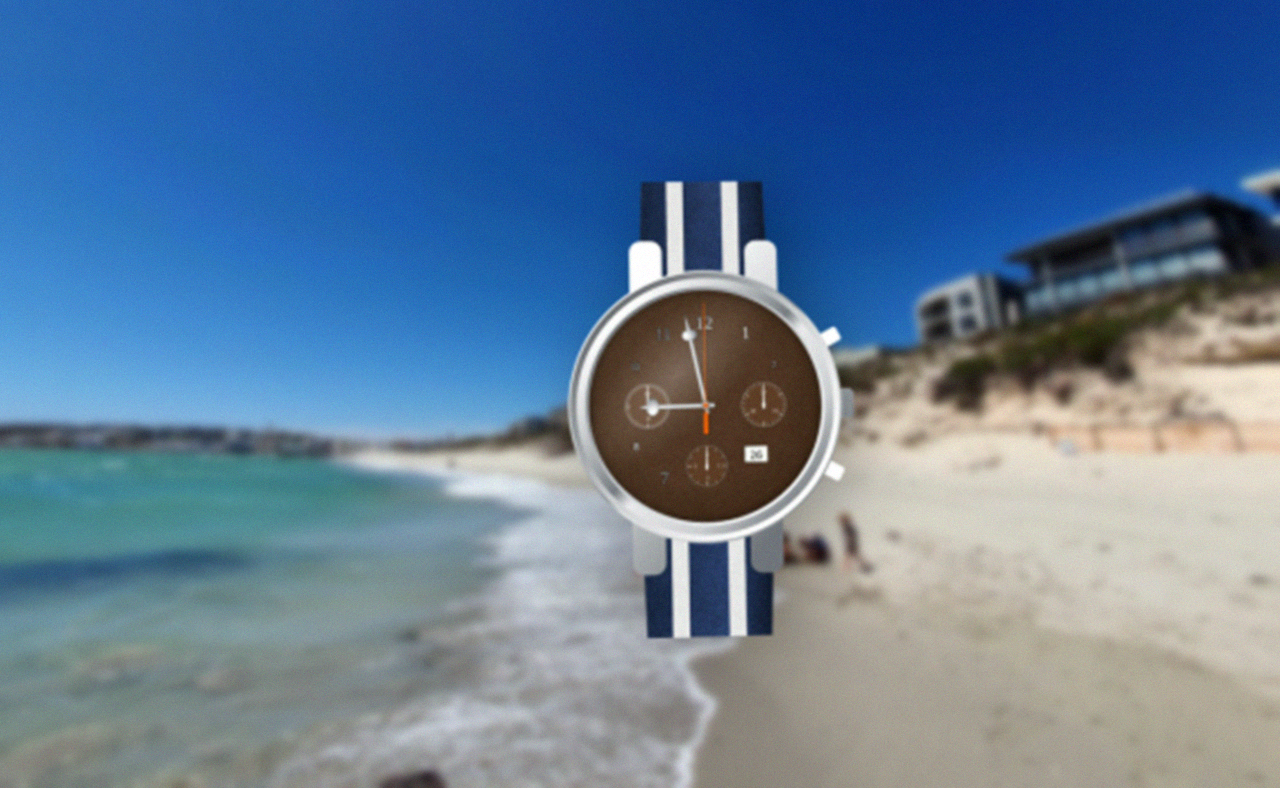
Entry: h=8 m=58
